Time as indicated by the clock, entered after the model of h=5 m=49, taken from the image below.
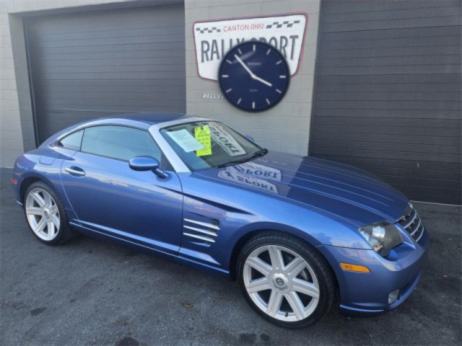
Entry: h=3 m=53
